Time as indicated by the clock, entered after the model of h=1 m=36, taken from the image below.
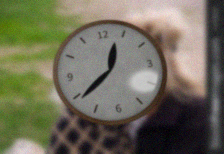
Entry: h=12 m=39
